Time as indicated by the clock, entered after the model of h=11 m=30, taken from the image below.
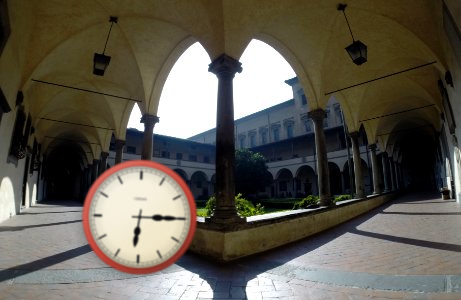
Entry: h=6 m=15
